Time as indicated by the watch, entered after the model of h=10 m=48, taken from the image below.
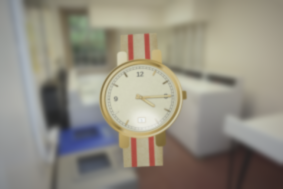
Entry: h=4 m=15
